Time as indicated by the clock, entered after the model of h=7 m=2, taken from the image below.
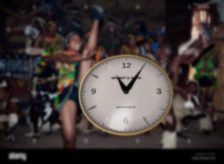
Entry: h=11 m=5
